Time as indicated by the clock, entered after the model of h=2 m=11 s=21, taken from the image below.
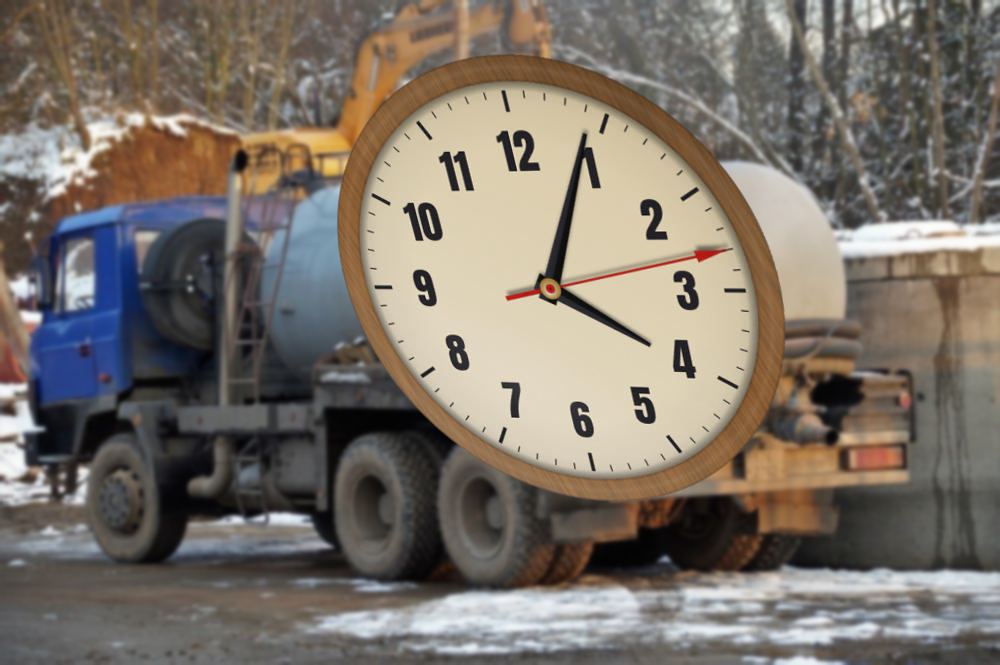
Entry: h=4 m=4 s=13
